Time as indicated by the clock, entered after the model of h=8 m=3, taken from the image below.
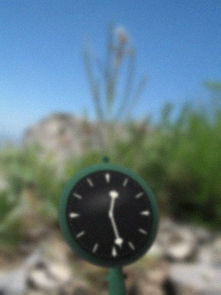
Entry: h=12 m=28
